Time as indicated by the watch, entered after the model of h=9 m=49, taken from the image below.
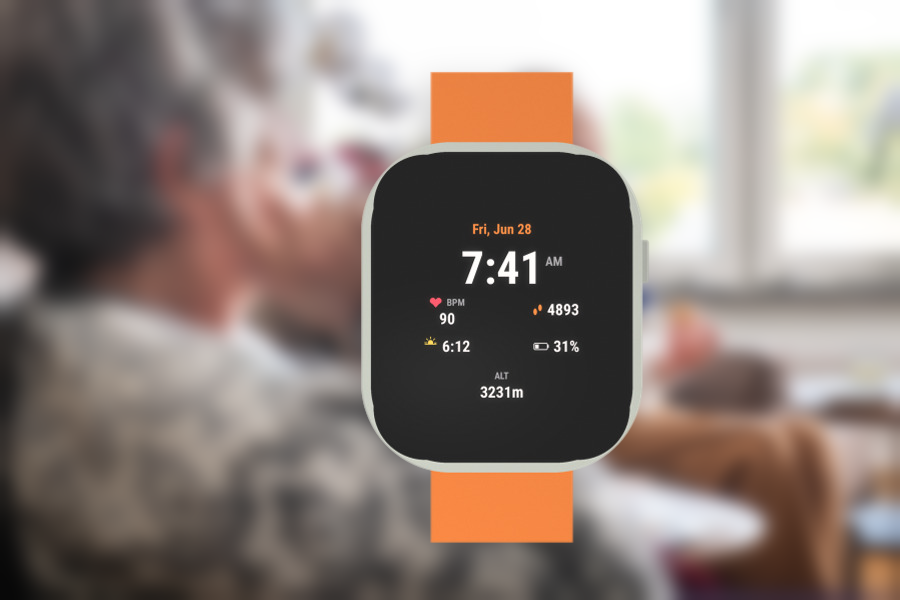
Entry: h=7 m=41
